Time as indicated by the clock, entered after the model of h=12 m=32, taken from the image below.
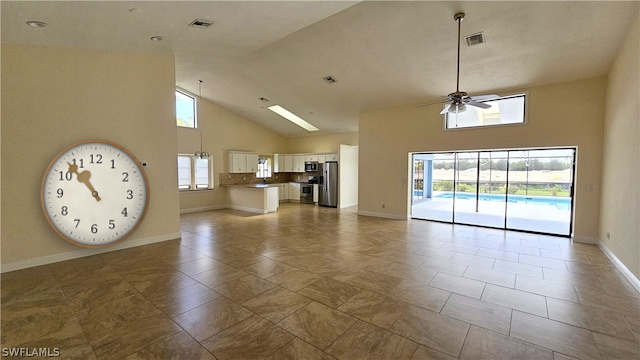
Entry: h=10 m=53
